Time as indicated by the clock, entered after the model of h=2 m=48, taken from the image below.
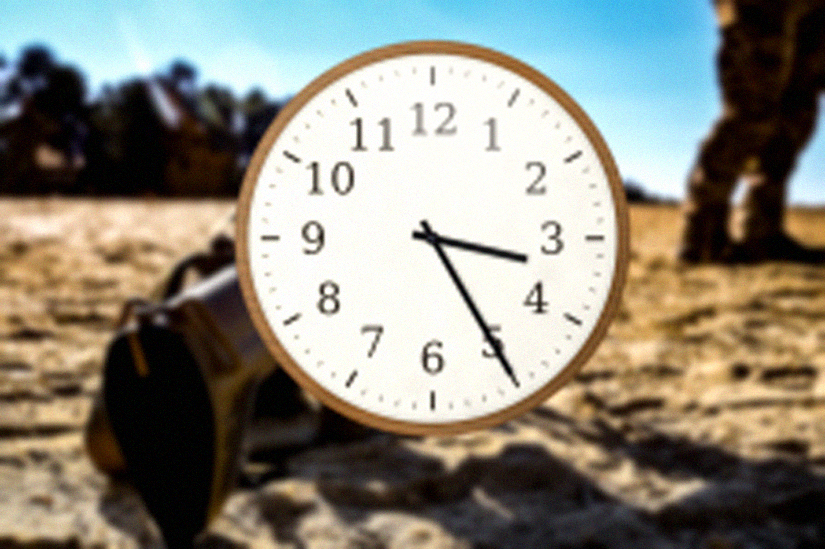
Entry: h=3 m=25
